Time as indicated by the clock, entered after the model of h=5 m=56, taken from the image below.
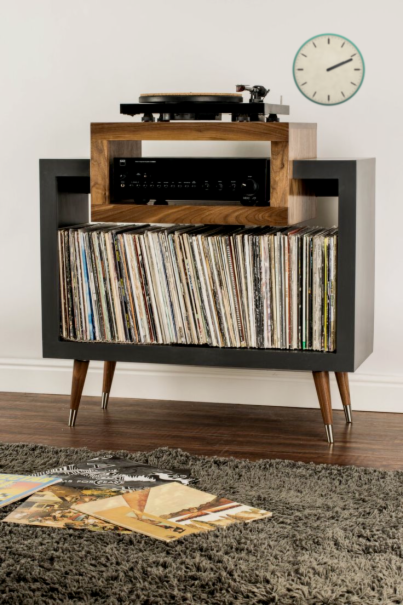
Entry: h=2 m=11
